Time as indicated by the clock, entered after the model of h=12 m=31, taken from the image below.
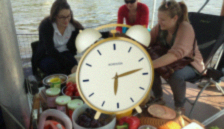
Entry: h=6 m=13
